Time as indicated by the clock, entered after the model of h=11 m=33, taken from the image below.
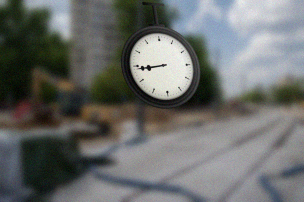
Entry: h=8 m=44
